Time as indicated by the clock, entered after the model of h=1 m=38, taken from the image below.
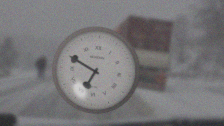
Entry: h=6 m=49
